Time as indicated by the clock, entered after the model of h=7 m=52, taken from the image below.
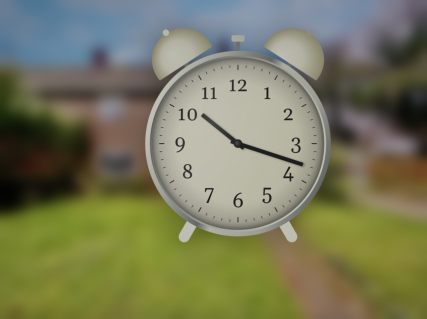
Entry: h=10 m=18
